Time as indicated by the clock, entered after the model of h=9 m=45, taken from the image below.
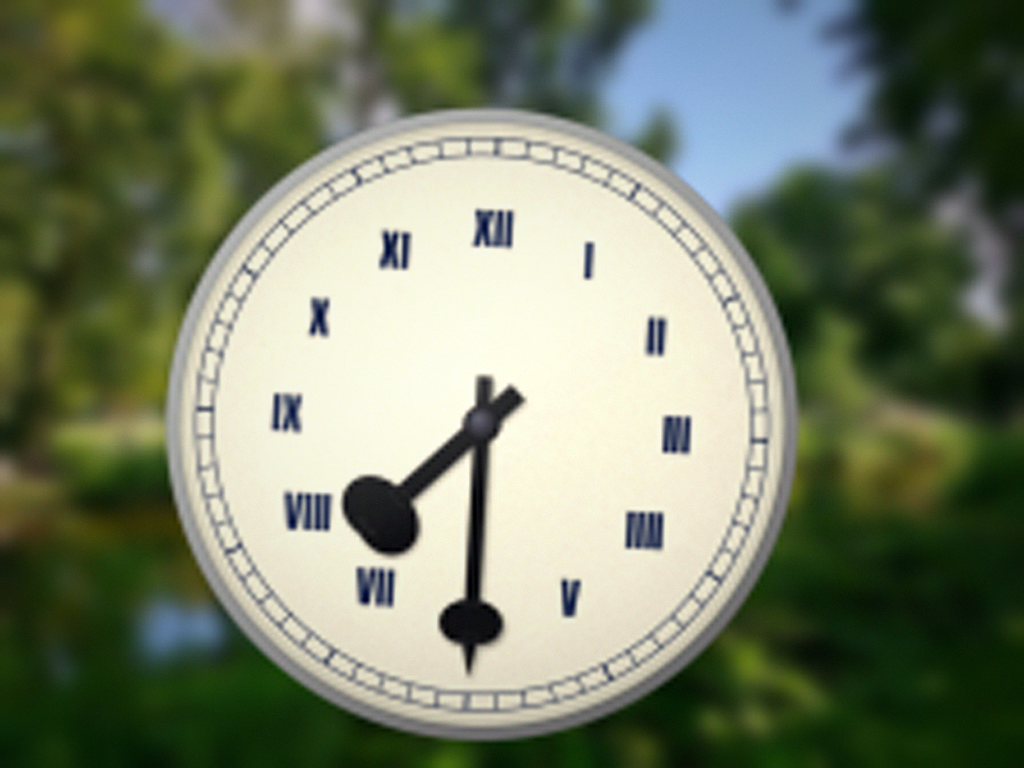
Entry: h=7 m=30
